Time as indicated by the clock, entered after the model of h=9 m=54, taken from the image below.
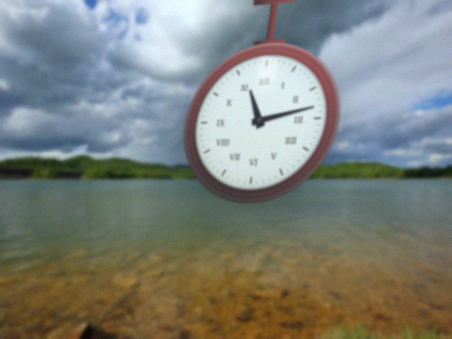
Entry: h=11 m=13
